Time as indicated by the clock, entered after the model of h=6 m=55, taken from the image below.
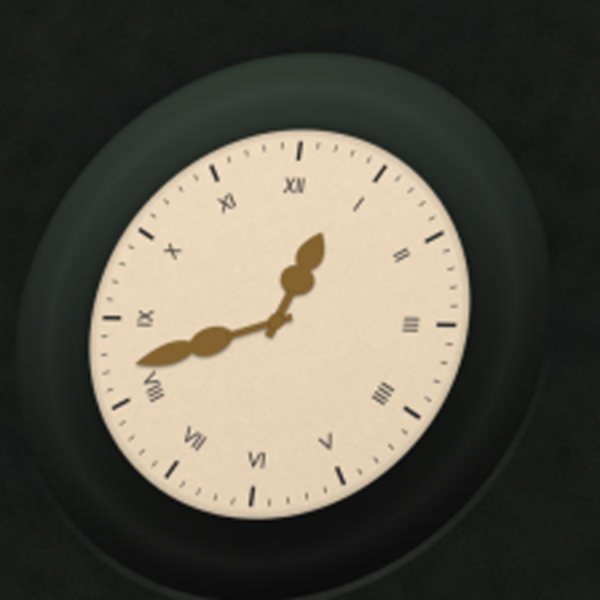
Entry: h=12 m=42
